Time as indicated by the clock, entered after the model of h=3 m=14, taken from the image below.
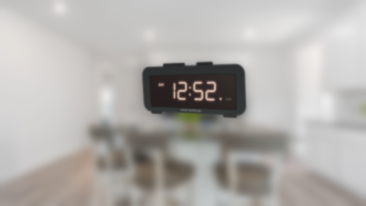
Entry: h=12 m=52
